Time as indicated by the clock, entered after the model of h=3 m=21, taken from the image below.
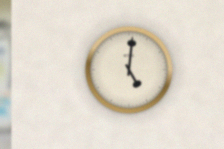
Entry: h=5 m=1
